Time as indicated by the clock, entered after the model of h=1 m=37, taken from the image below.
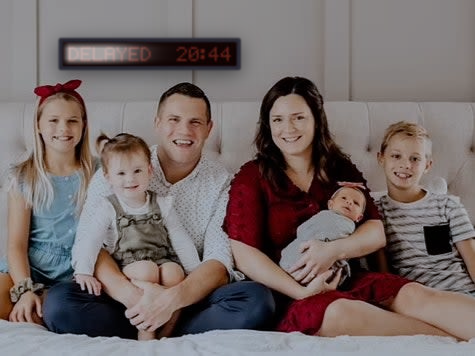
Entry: h=20 m=44
